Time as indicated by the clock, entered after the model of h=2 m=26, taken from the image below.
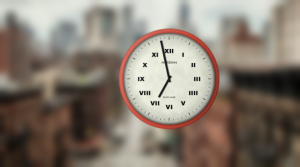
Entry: h=6 m=58
